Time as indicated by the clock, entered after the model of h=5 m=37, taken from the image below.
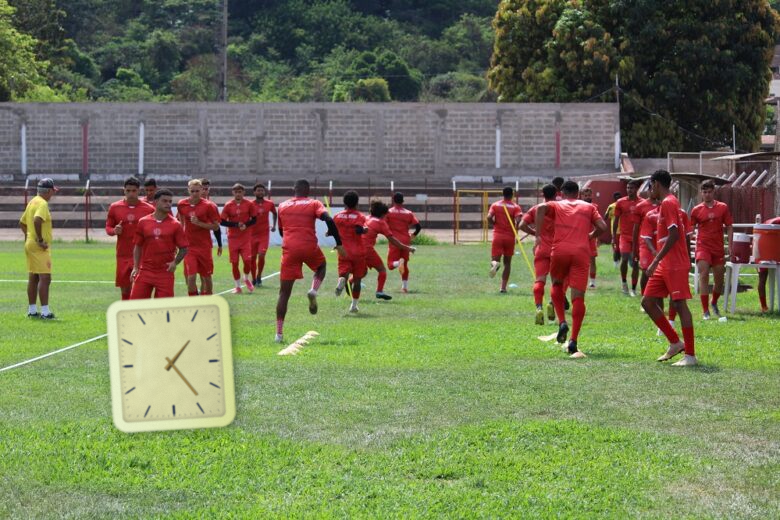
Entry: h=1 m=24
